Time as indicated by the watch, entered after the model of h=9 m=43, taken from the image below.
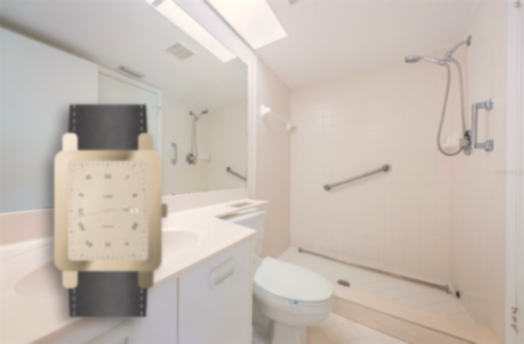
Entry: h=2 m=43
